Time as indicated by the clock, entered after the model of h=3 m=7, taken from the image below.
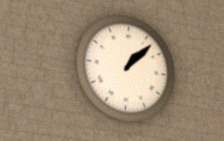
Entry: h=1 m=7
